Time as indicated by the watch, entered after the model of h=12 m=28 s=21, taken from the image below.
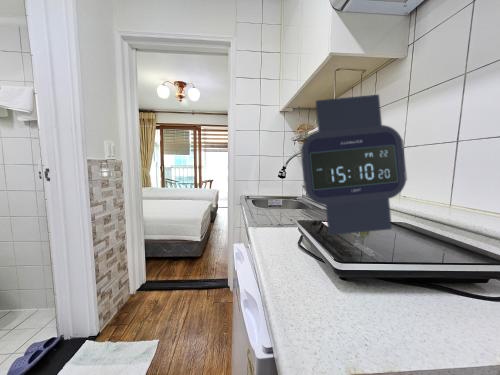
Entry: h=15 m=10 s=20
